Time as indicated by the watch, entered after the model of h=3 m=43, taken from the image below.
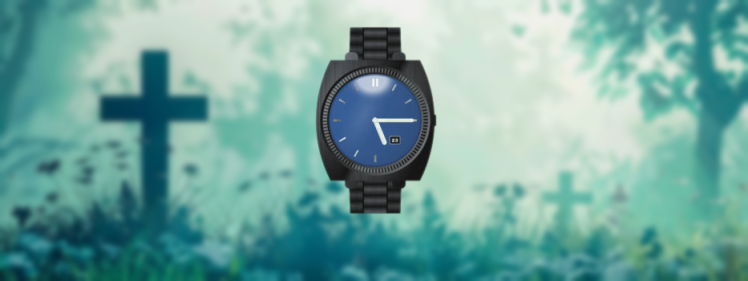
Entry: h=5 m=15
